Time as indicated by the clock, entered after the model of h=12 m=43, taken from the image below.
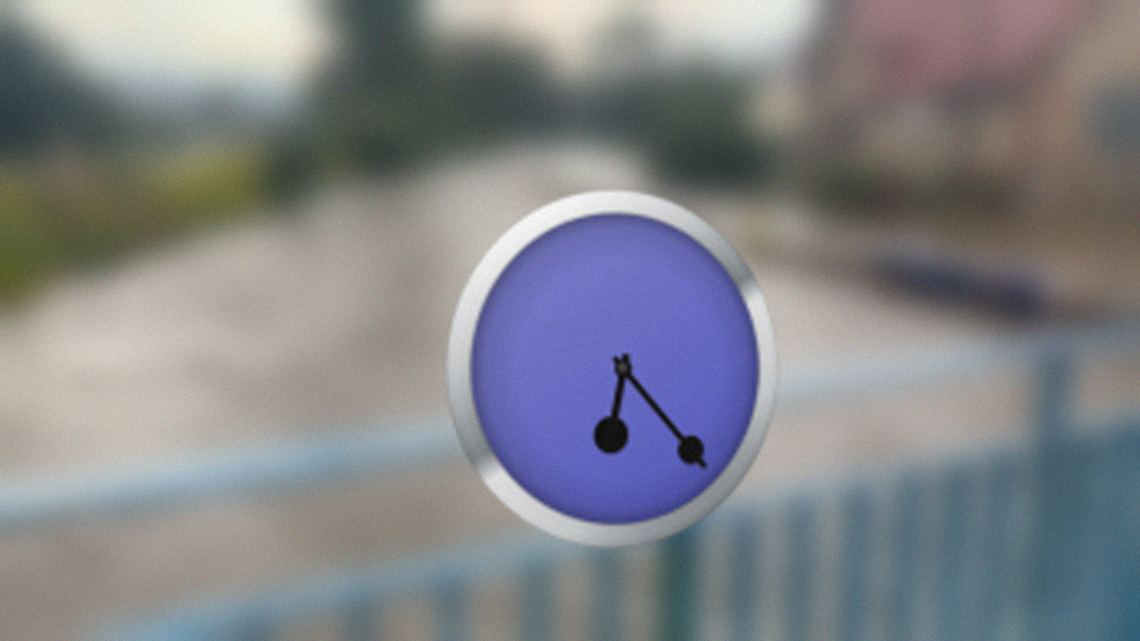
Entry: h=6 m=23
